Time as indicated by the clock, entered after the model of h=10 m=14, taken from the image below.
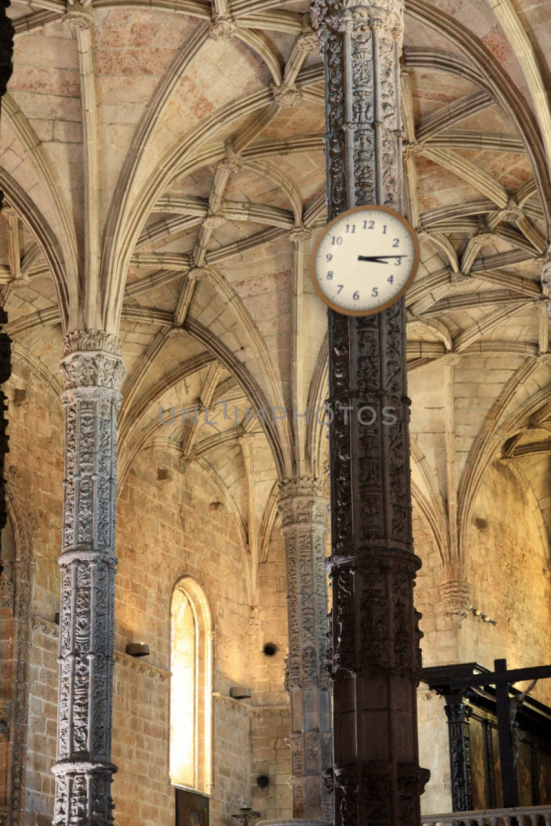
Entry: h=3 m=14
